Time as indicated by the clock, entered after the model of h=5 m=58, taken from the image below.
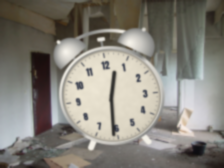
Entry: h=12 m=31
